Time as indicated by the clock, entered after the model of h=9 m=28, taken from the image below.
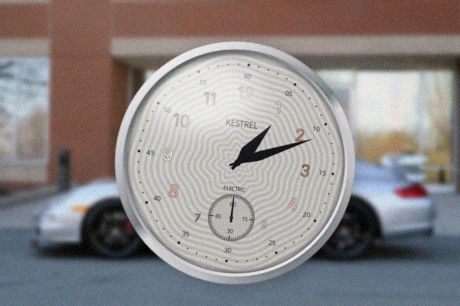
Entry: h=1 m=11
